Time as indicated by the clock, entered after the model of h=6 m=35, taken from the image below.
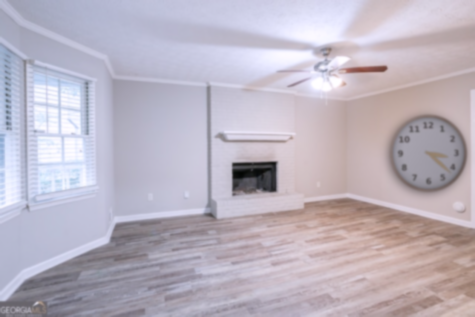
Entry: h=3 m=22
